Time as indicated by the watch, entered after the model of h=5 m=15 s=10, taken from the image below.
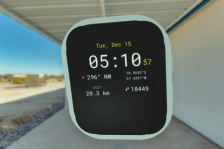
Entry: h=5 m=10 s=57
